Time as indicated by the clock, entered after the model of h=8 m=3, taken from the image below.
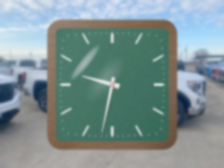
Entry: h=9 m=32
